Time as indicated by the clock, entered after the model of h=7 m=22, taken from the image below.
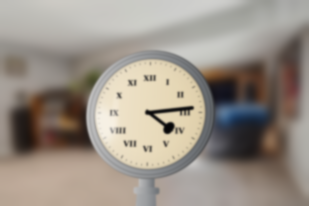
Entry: h=4 m=14
